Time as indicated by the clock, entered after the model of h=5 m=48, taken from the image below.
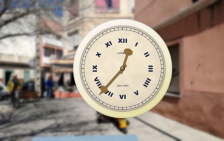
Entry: h=12 m=37
